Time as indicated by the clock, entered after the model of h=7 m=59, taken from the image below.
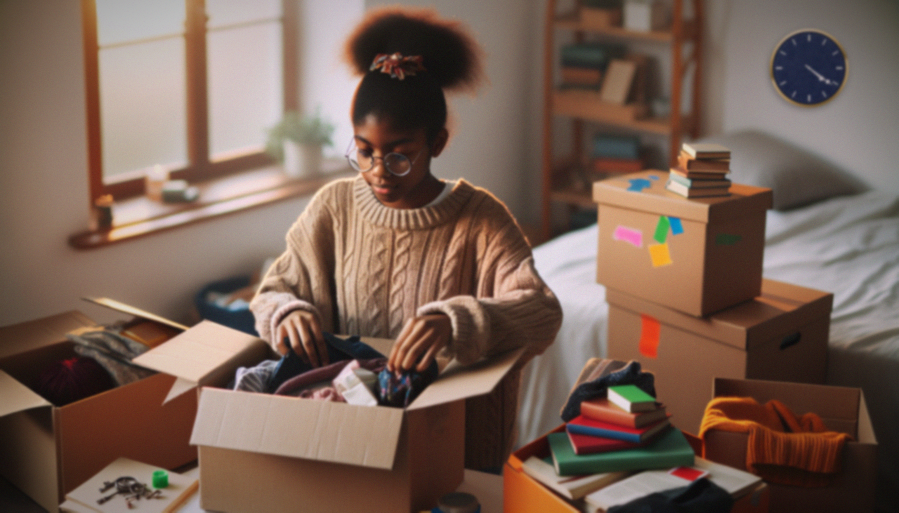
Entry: h=4 m=21
